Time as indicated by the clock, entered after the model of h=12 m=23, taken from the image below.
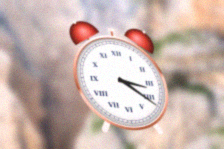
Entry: h=3 m=21
